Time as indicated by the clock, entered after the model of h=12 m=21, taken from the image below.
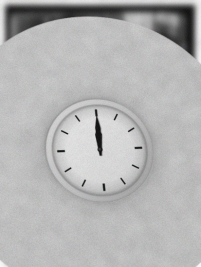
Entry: h=12 m=0
